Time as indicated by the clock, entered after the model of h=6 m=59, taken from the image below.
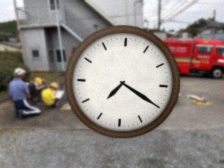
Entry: h=7 m=20
